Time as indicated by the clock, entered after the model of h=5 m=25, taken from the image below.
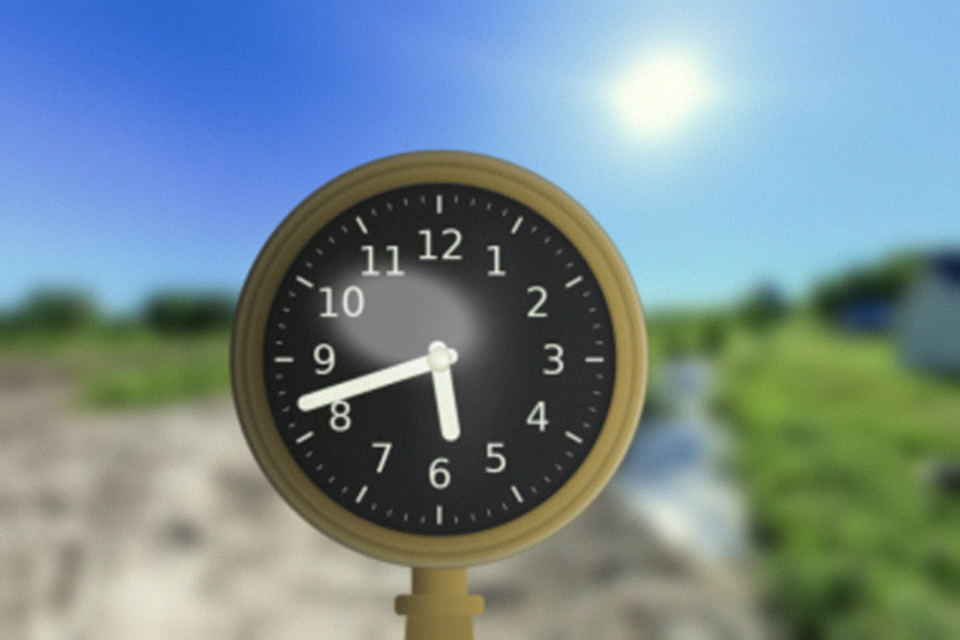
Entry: h=5 m=42
